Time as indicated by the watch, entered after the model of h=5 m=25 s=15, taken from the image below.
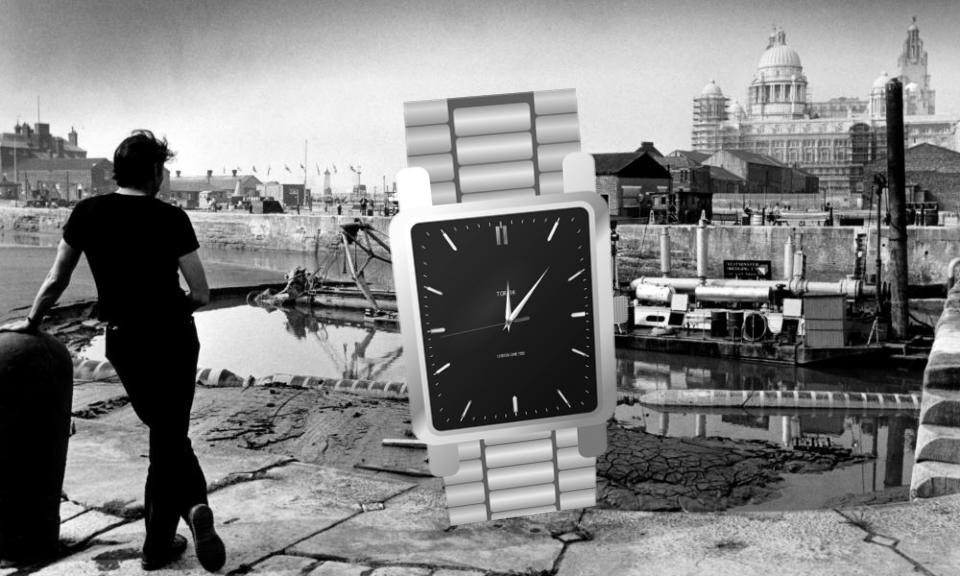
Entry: h=12 m=6 s=44
